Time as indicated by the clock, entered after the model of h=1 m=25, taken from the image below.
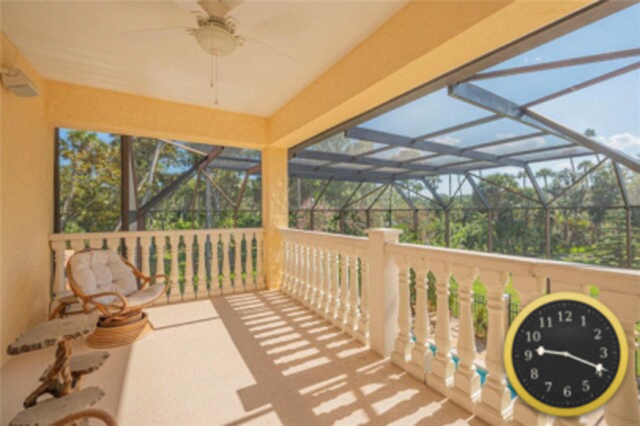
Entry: h=9 m=19
